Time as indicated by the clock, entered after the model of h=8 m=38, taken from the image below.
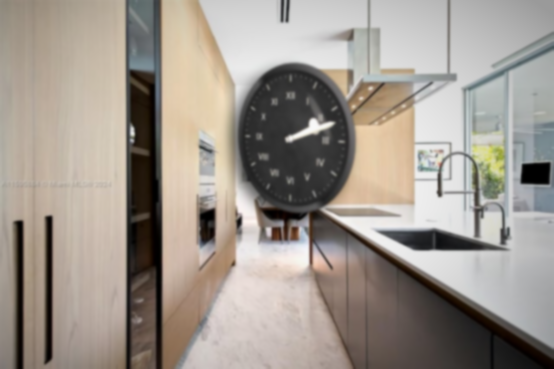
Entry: h=2 m=12
